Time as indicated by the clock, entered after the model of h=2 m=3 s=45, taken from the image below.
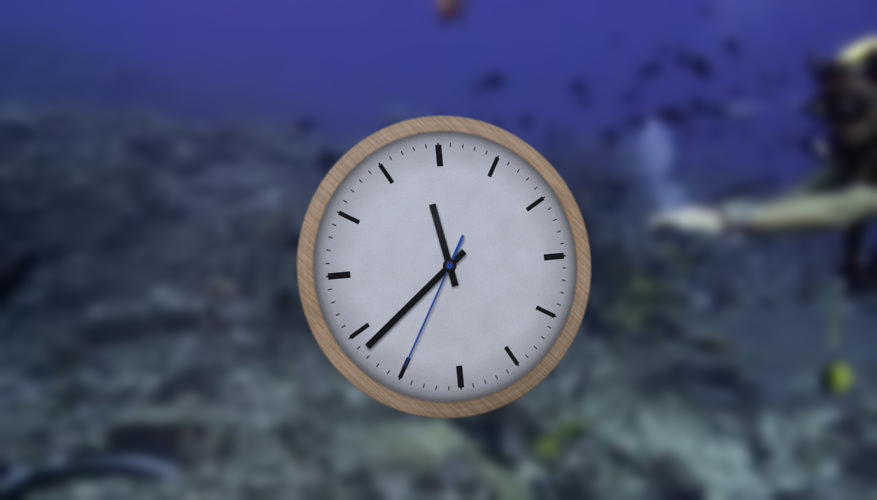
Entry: h=11 m=38 s=35
